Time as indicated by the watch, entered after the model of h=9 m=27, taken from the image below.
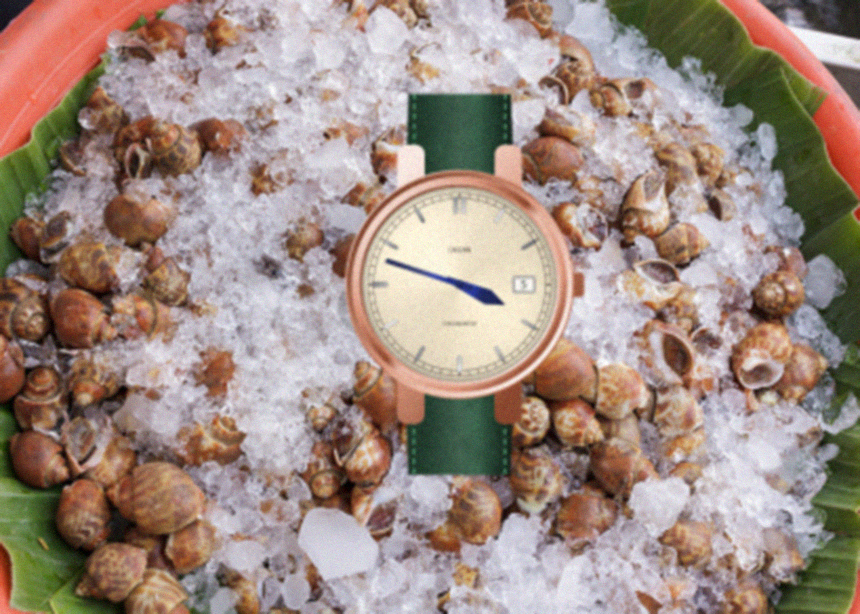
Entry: h=3 m=48
